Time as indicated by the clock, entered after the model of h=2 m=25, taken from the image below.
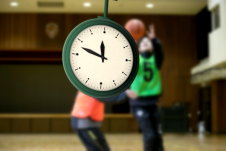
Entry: h=11 m=48
